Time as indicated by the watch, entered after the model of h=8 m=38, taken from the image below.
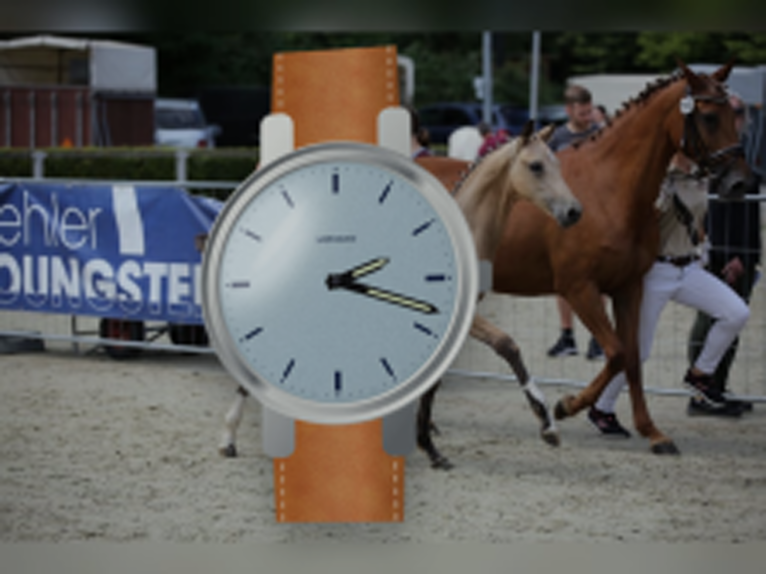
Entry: h=2 m=18
